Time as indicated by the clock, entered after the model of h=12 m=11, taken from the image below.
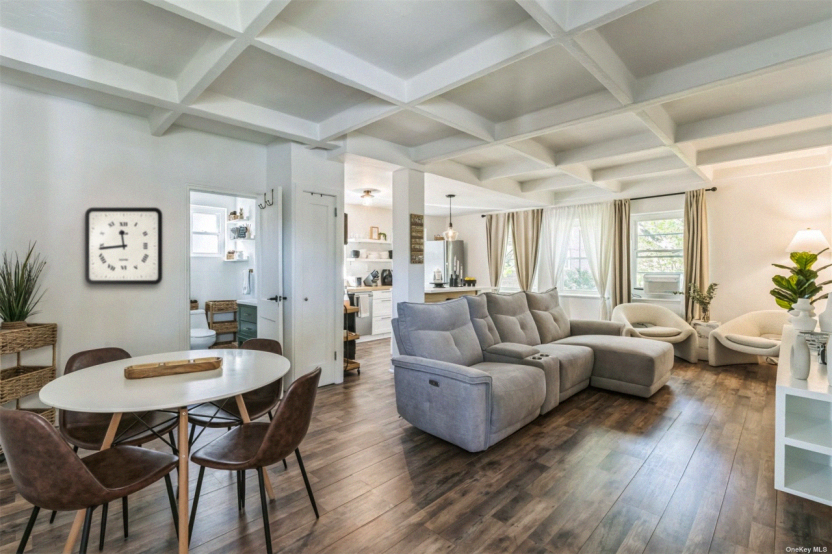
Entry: h=11 m=44
